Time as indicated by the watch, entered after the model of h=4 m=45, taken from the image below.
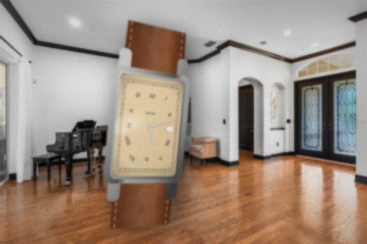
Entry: h=5 m=12
